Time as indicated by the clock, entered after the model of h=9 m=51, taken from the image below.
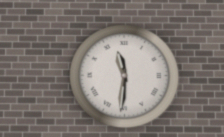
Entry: h=11 m=31
